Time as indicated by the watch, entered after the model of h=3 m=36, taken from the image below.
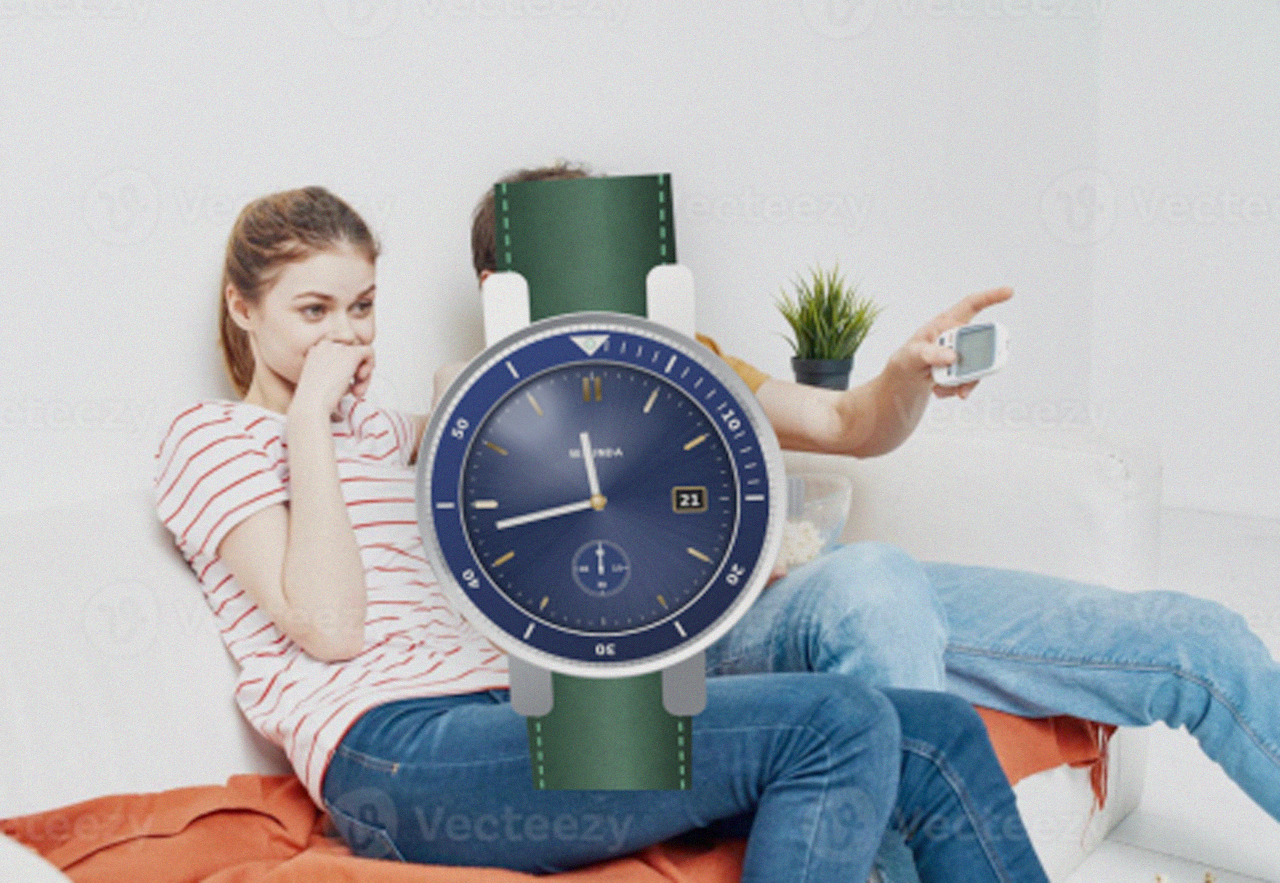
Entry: h=11 m=43
